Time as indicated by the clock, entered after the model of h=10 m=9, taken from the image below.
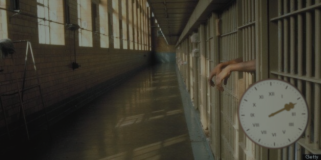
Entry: h=2 m=11
